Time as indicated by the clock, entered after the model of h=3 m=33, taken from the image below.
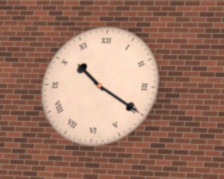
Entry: h=10 m=20
